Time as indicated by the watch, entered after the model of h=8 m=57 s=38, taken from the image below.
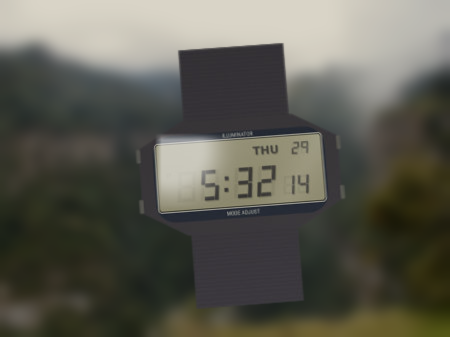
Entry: h=5 m=32 s=14
